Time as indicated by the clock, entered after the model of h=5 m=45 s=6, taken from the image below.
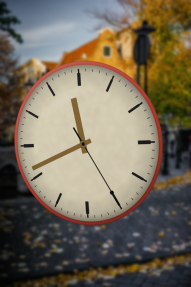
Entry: h=11 m=41 s=25
